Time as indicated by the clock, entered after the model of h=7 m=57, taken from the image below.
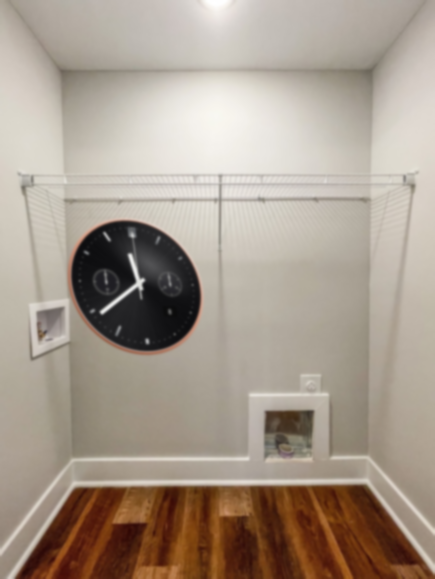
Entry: h=11 m=39
